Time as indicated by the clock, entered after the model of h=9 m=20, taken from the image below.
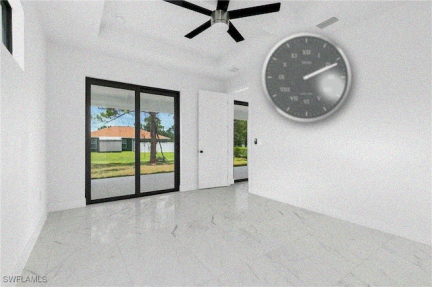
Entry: h=2 m=11
